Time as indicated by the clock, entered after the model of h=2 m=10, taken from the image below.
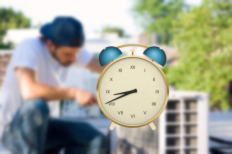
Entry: h=8 m=41
